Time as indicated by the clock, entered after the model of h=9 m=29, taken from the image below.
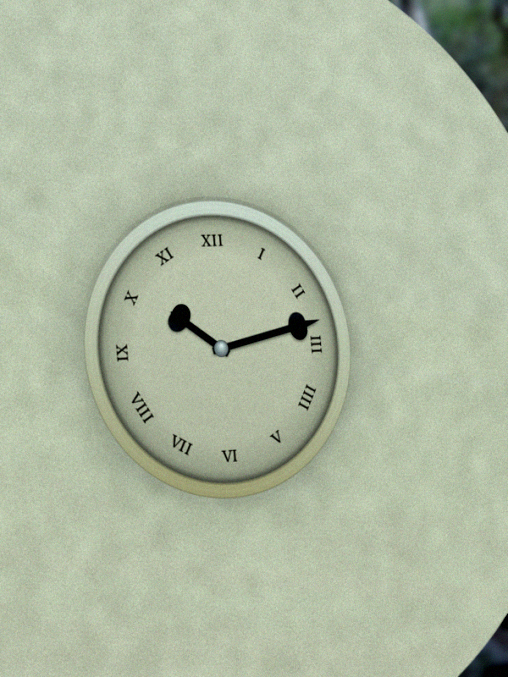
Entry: h=10 m=13
